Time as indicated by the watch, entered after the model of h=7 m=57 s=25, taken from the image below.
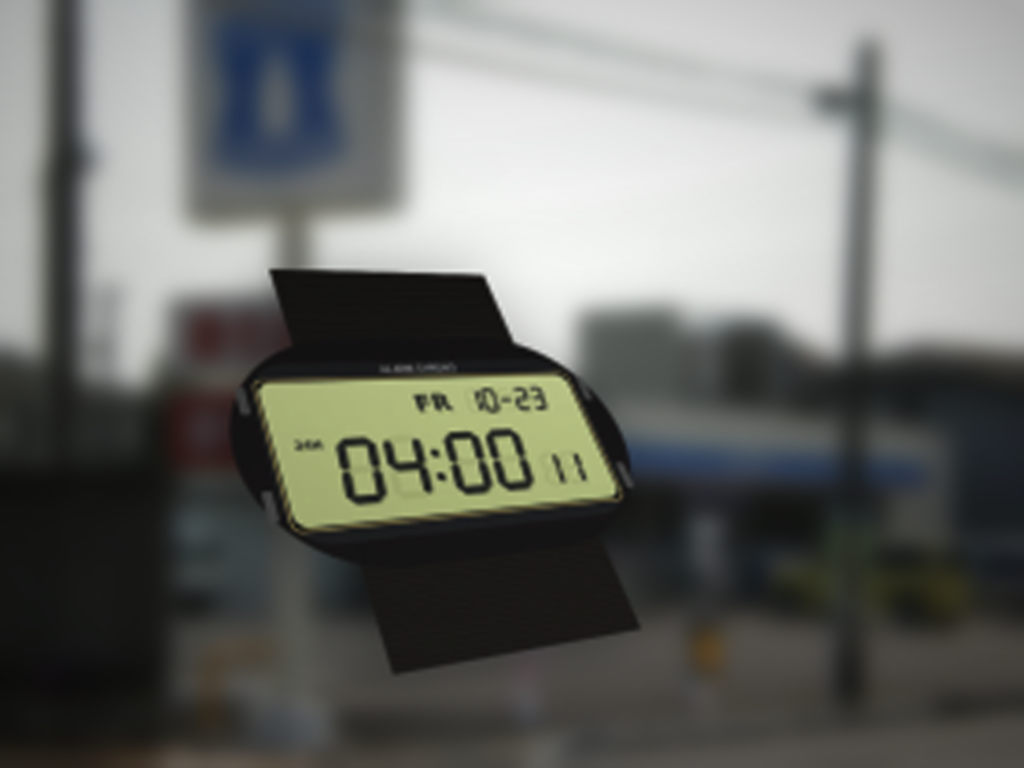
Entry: h=4 m=0 s=11
